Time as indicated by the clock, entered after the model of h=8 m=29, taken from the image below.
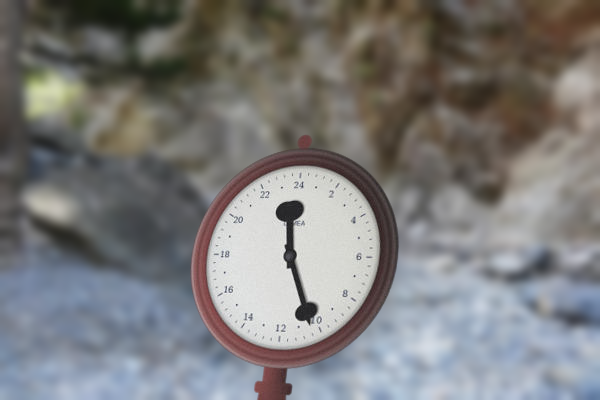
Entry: h=23 m=26
